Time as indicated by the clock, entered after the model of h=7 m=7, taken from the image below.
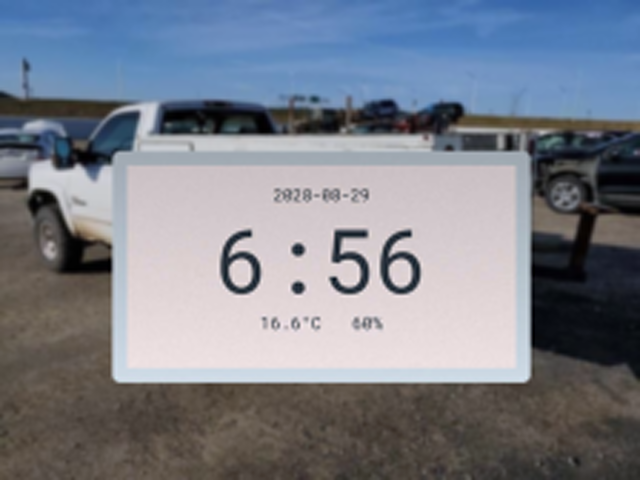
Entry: h=6 m=56
